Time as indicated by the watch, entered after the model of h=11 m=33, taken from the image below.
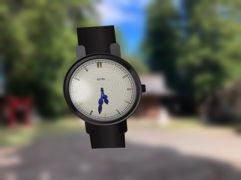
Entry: h=5 m=32
